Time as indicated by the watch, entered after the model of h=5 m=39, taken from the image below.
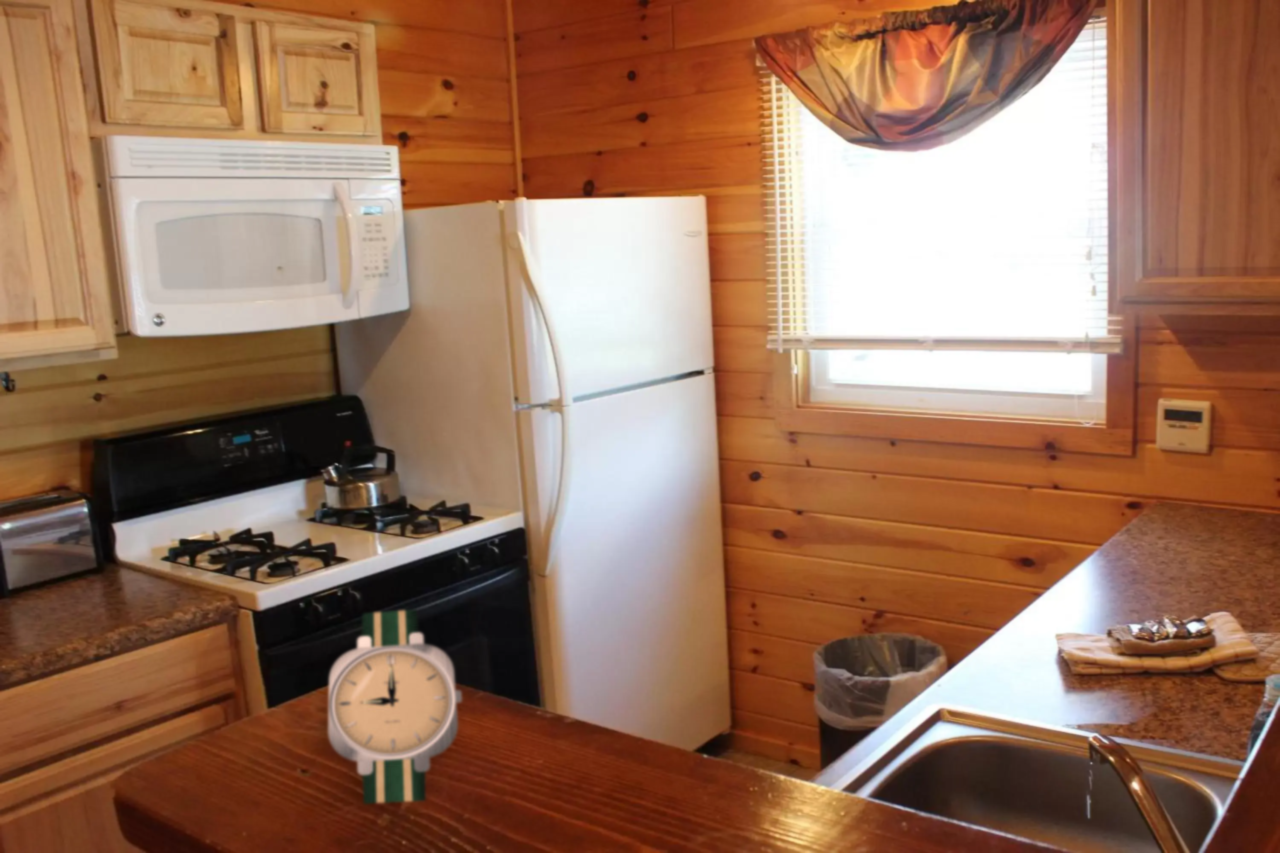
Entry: h=9 m=0
